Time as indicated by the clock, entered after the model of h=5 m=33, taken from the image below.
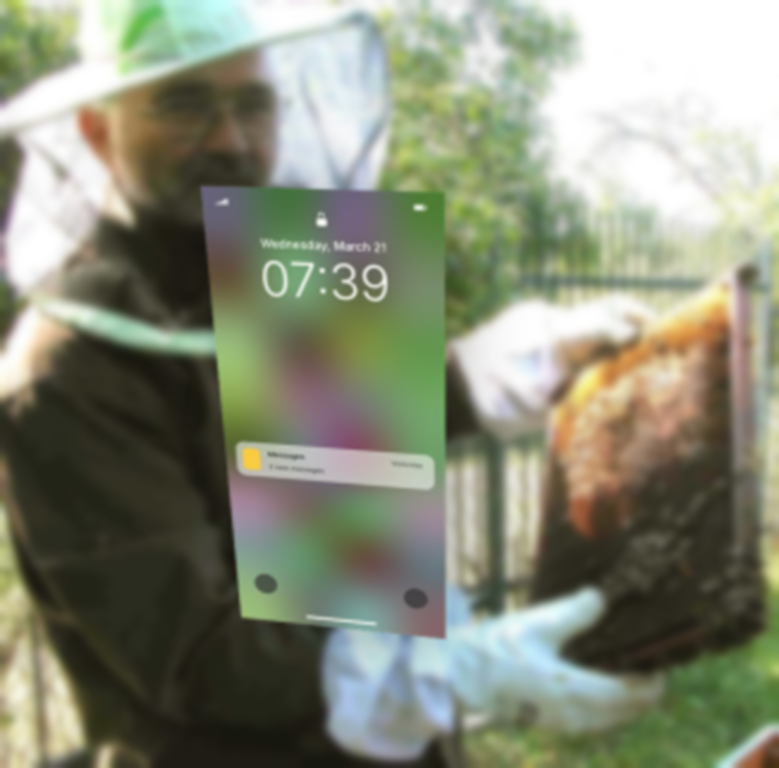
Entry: h=7 m=39
